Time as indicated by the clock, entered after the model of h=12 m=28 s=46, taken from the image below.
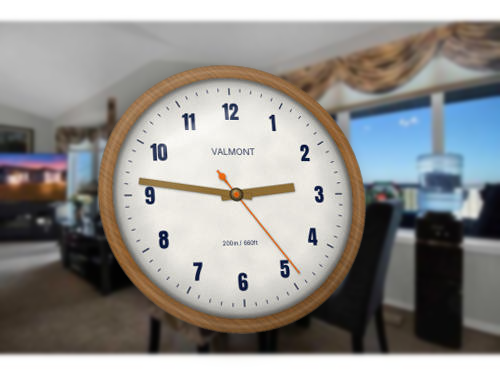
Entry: h=2 m=46 s=24
